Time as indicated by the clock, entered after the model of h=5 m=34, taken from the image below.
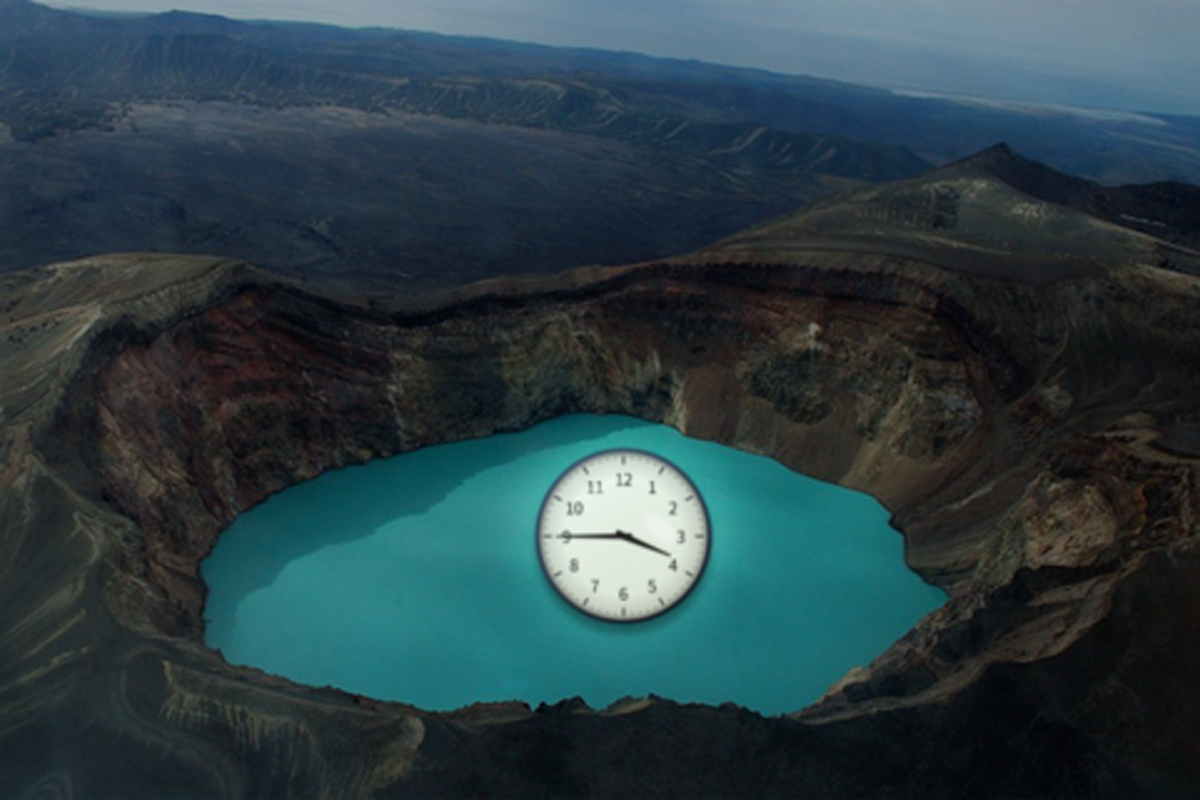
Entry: h=3 m=45
